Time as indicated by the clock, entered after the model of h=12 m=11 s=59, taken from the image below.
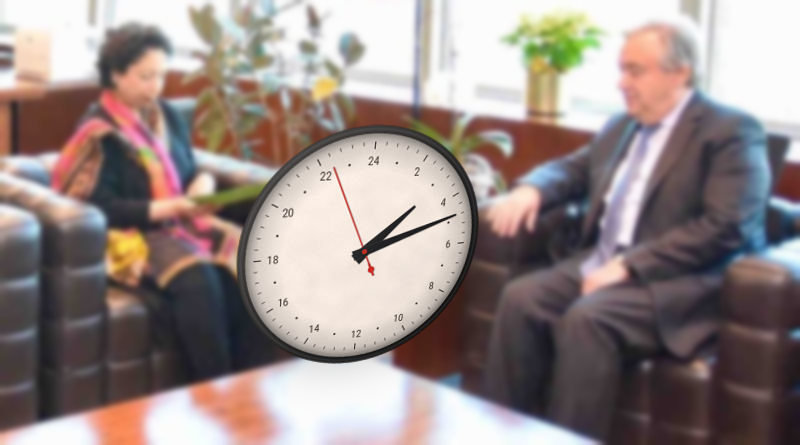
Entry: h=3 m=11 s=56
